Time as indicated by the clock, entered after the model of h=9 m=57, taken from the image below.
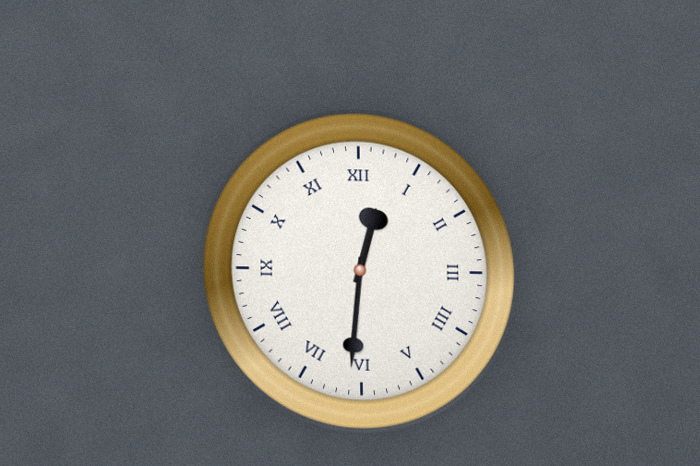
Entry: h=12 m=31
